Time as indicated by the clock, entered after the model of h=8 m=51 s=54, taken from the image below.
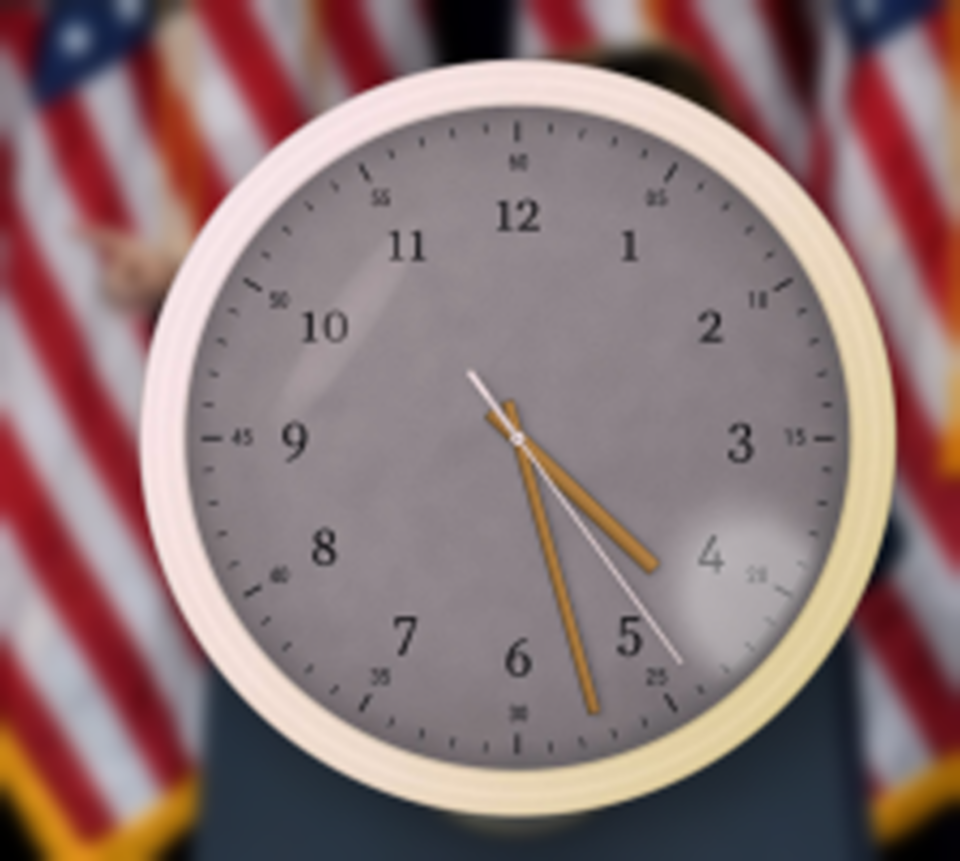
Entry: h=4 m=27 s=24
